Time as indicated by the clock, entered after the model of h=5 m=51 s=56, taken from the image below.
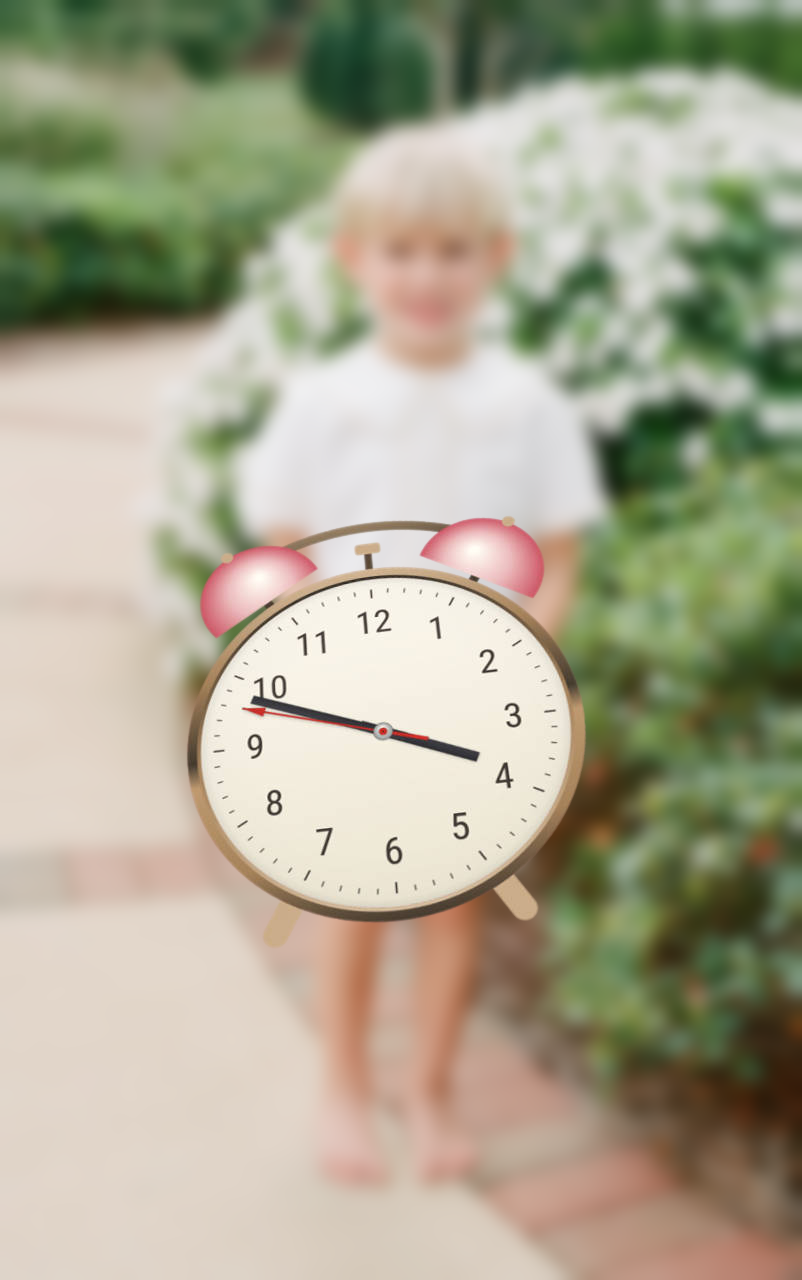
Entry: h=3 m=48 s=48
